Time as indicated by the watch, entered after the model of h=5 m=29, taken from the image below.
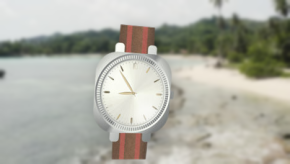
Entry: h=8 m=54
